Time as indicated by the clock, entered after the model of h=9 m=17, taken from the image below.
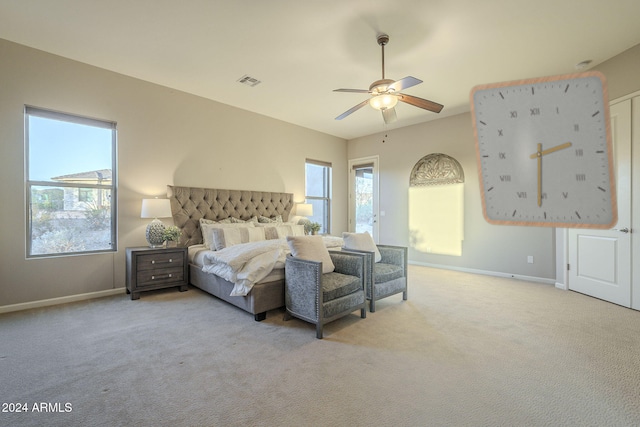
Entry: h=2 m=31
